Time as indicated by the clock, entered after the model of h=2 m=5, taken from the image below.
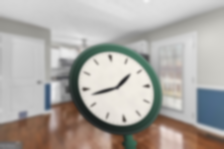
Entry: h=1 m=43
